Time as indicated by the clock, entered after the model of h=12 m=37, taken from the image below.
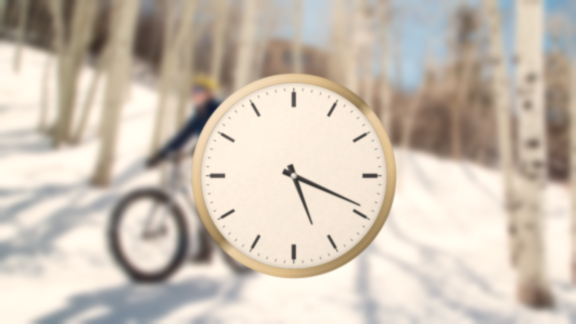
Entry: h=5 m=19
